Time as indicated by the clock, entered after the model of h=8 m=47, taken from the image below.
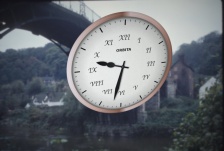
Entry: h=9 m=32
